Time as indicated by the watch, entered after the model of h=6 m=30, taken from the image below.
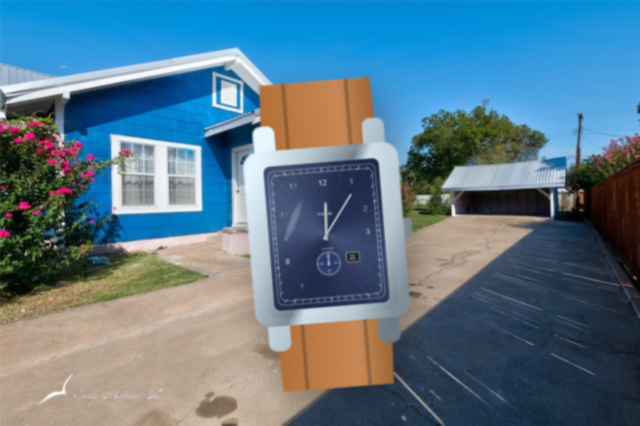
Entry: h=12 m=6
